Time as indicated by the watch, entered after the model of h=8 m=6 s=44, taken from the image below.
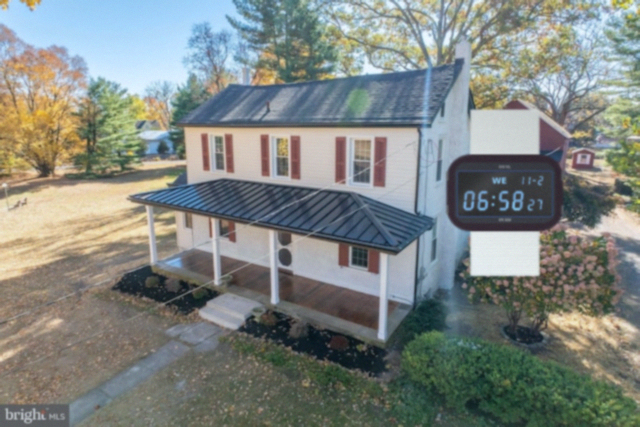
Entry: h=6 m=58 s=27
